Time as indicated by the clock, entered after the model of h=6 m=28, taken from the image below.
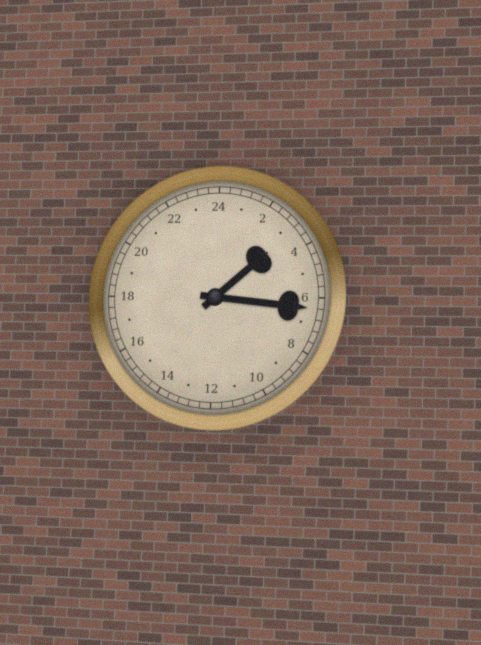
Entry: h=3 m=16
